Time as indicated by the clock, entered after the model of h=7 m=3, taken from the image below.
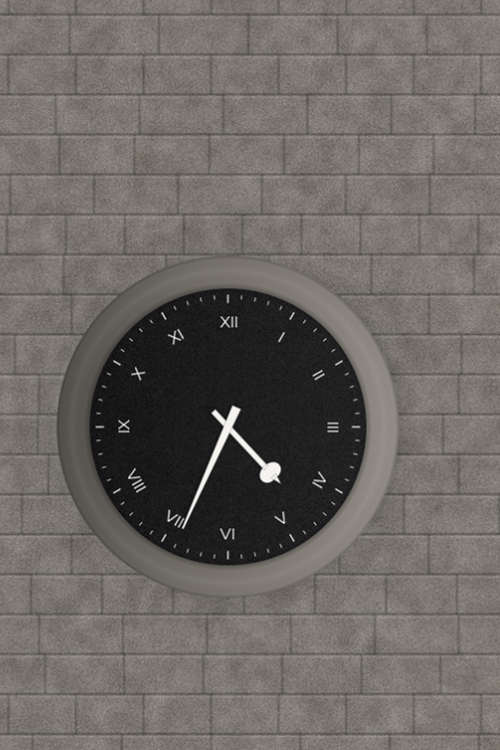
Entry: h=4 m=34
